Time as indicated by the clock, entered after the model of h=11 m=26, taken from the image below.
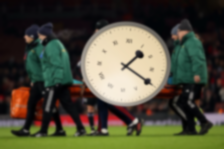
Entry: h=1 m=20
